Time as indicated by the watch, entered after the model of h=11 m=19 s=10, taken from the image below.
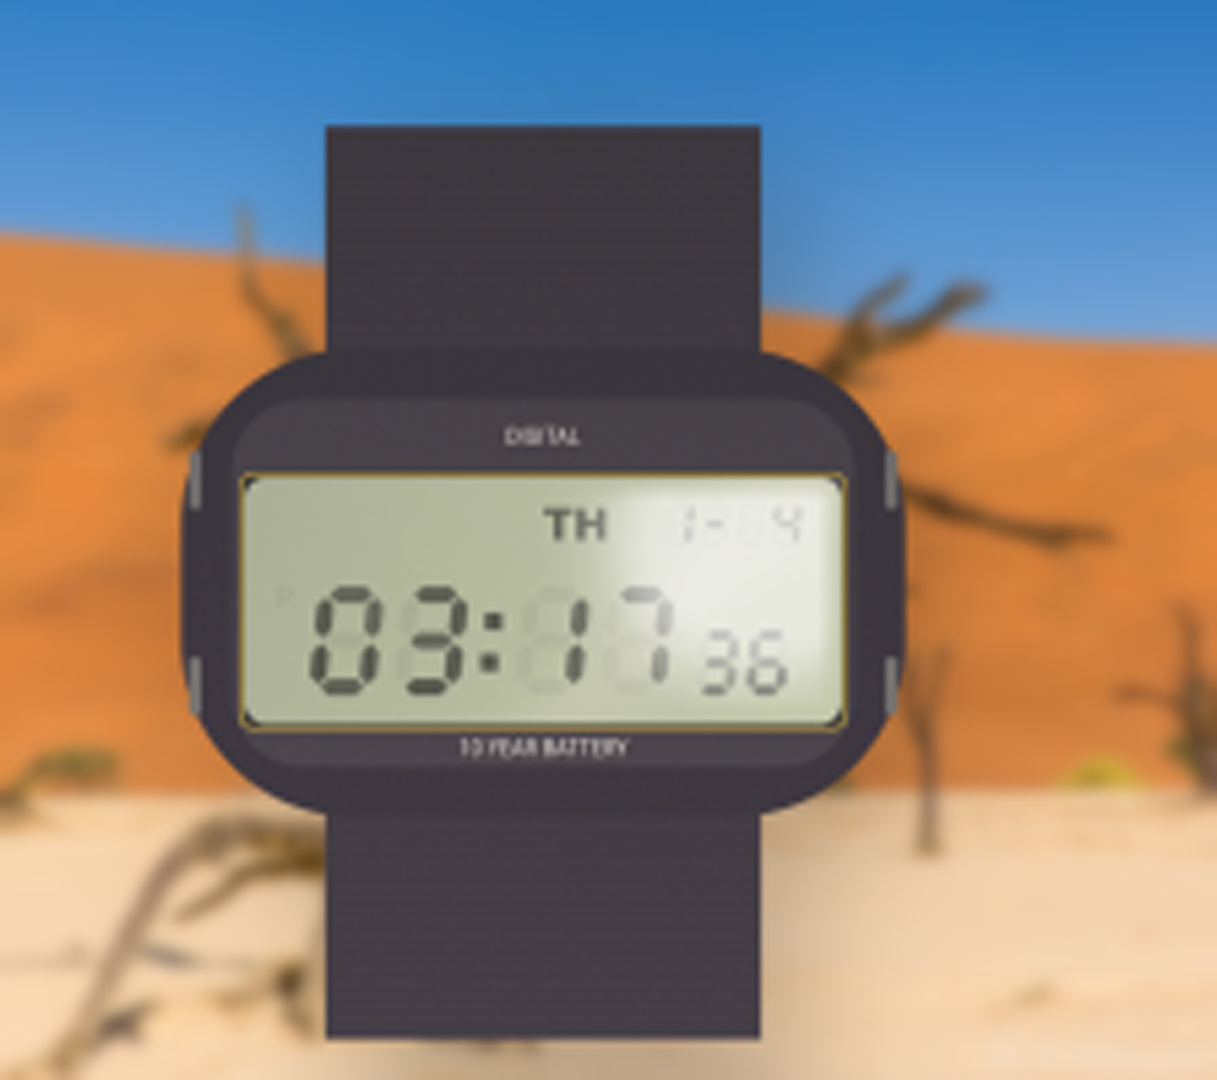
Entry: h=3 m=17 s=36
